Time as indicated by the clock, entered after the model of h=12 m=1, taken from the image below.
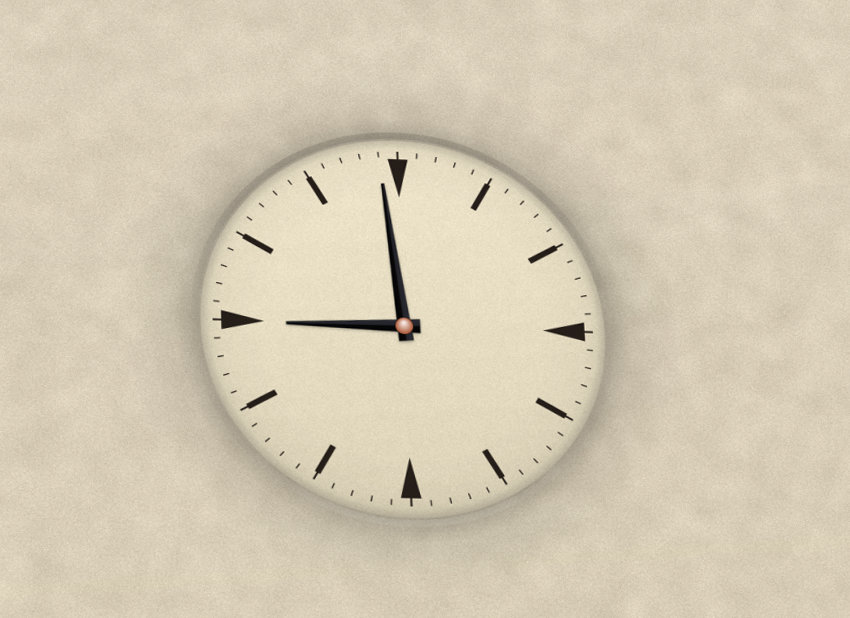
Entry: h=8 m=59
